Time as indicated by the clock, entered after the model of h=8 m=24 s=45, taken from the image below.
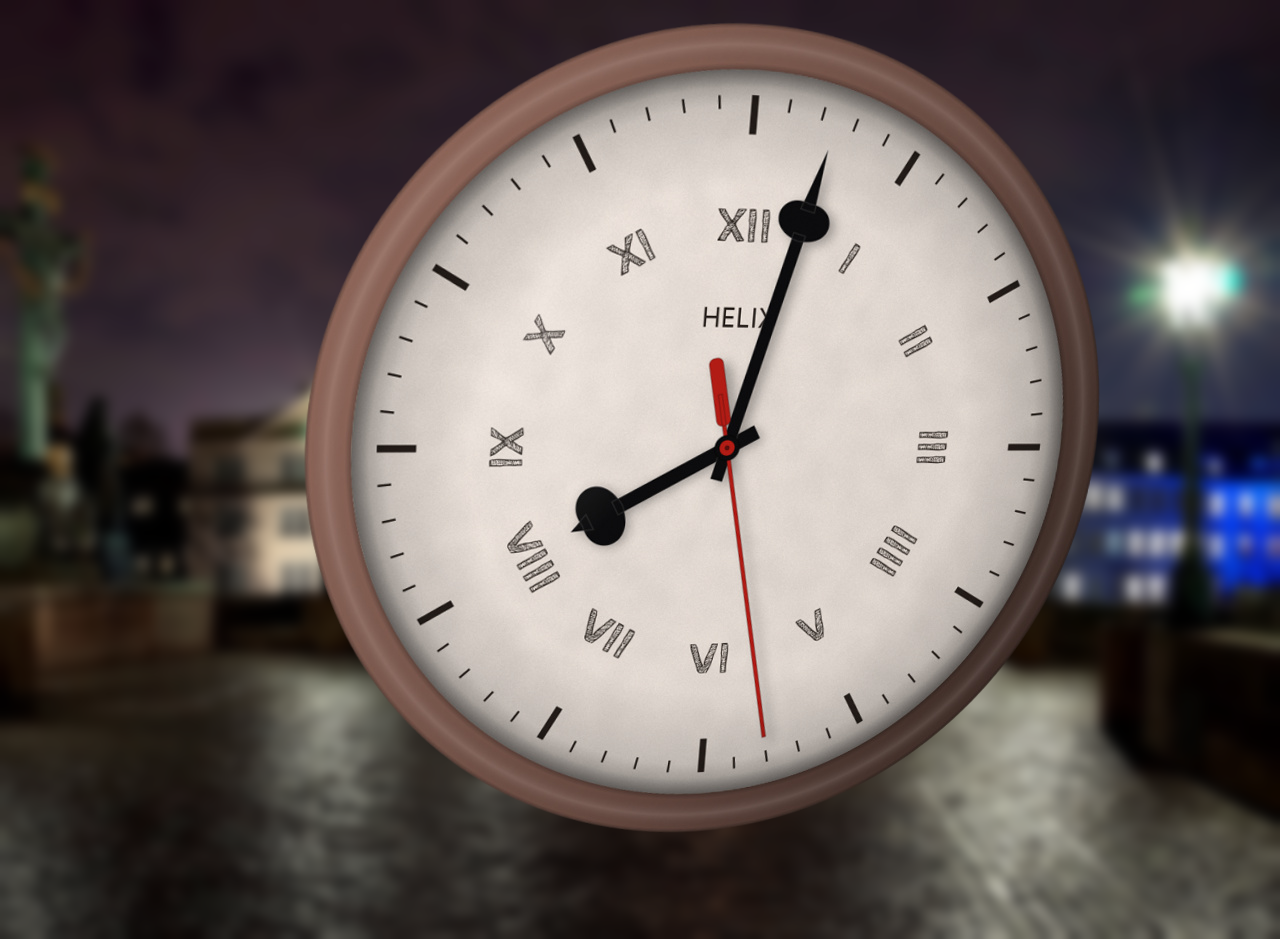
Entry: h=8 m=2 s=28
